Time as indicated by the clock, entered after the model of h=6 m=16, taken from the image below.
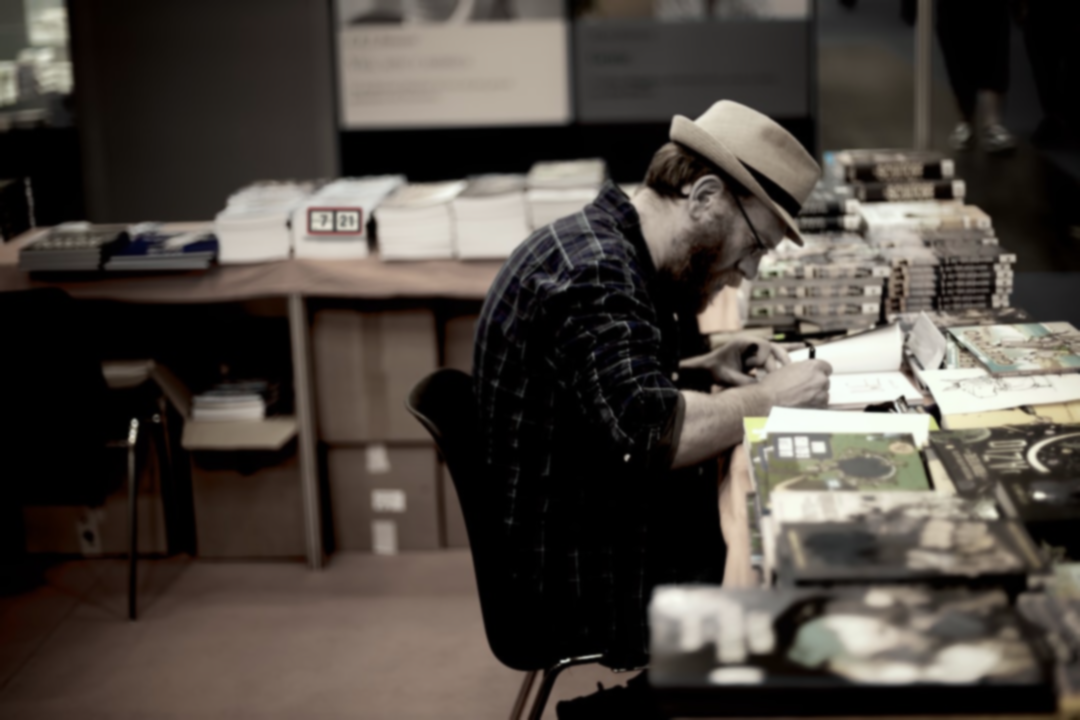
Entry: h=7 m=21
